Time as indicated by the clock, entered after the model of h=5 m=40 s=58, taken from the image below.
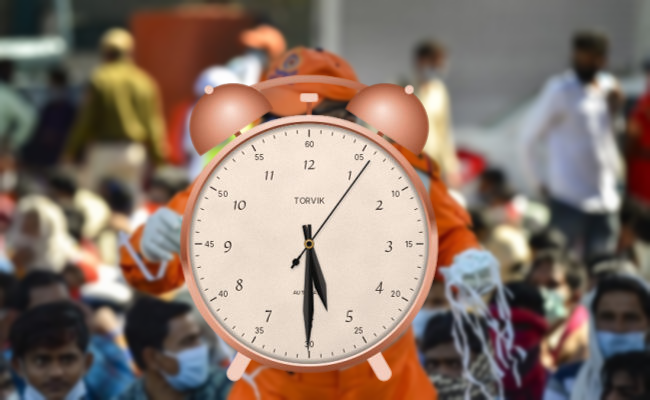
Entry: h=5 m=30 s=6
